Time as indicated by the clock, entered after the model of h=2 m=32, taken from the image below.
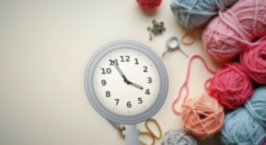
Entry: h=3 m=55
